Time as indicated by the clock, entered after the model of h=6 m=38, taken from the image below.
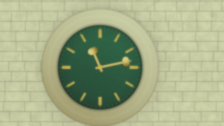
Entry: h=11 m=13
